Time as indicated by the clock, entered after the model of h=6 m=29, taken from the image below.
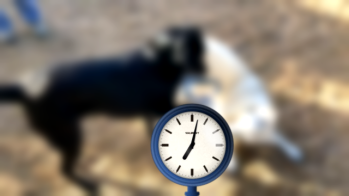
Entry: h=7 m=2
